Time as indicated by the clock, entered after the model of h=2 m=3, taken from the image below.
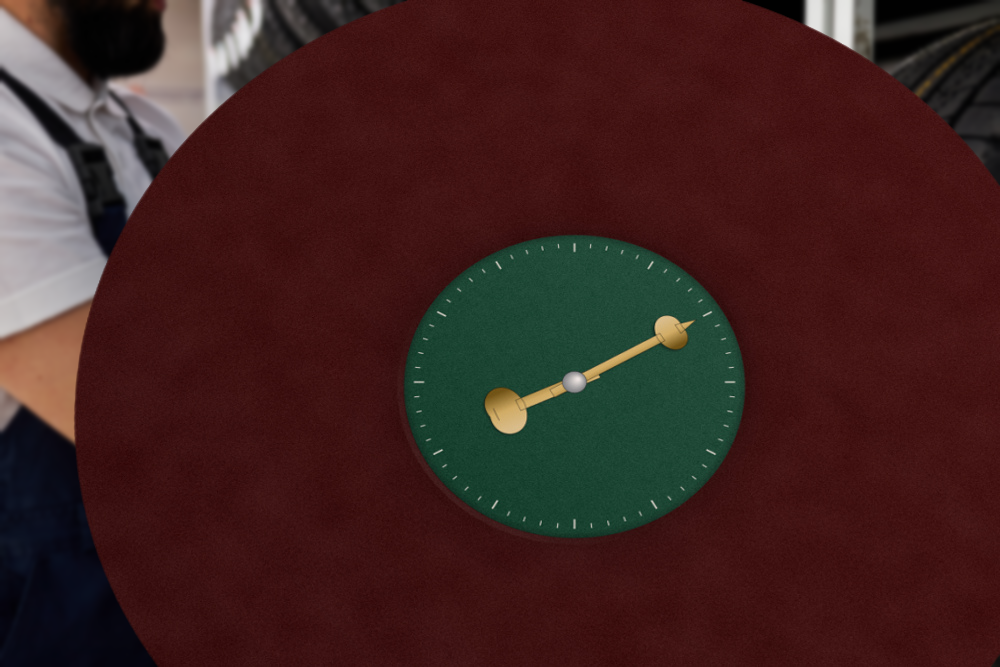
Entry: h=8 m=10
